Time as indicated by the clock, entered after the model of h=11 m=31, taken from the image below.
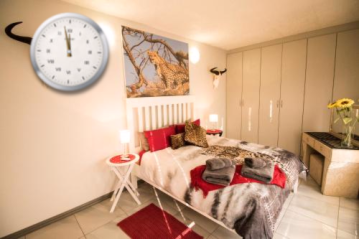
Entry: h=11 m=58
